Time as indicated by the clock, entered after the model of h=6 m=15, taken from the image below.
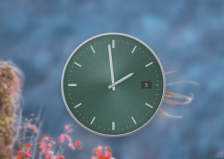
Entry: h=1 m=59
